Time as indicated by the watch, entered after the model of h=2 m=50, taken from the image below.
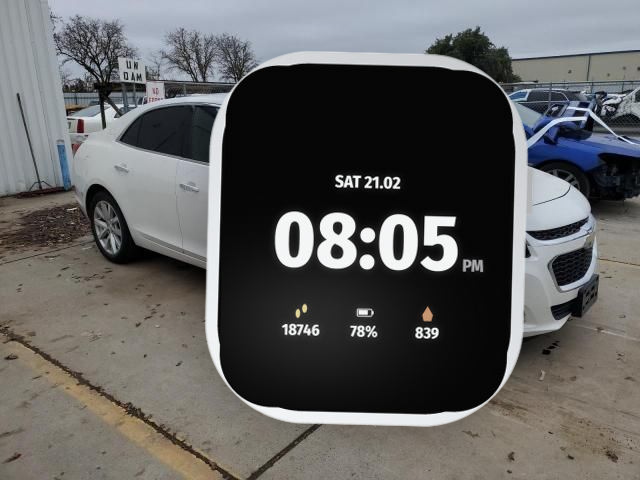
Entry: h=8 m=5
